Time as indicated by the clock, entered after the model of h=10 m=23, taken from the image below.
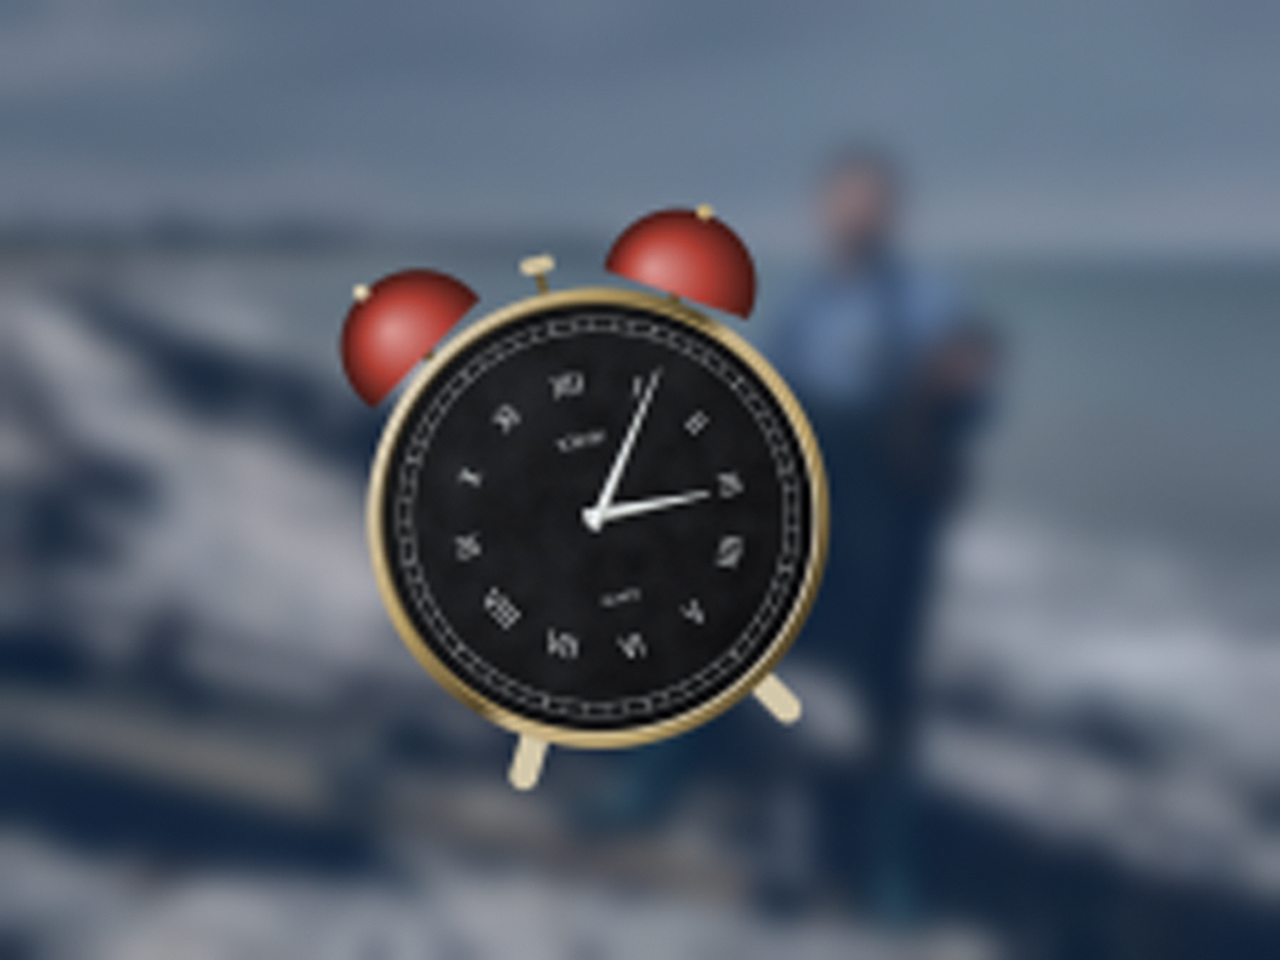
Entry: h=3 m=6
